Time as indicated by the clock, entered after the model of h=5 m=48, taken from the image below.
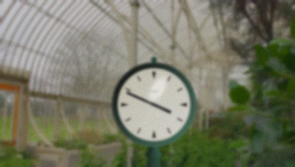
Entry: h=3 m=49
